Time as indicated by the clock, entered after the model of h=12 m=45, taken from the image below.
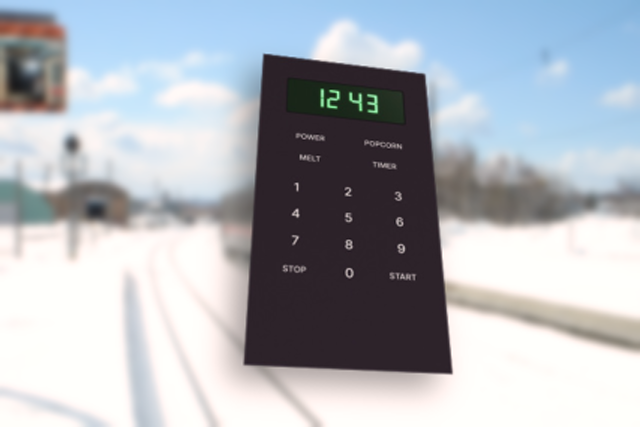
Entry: h=12 m=43
